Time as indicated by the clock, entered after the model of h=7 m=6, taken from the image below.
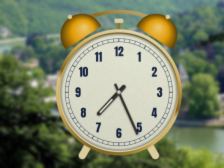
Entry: h=7 m=26
